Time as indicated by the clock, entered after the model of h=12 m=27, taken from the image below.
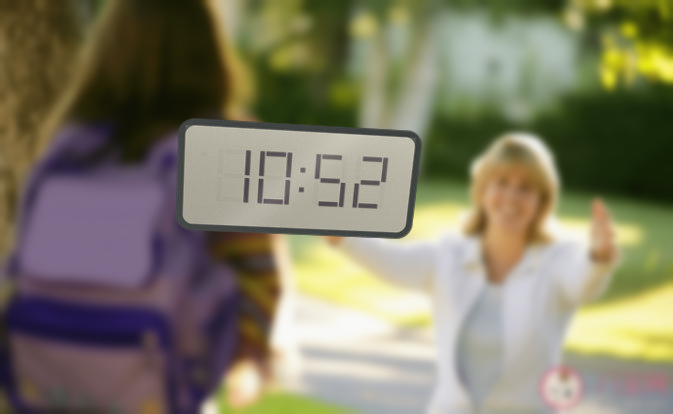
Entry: h=10 m=52
